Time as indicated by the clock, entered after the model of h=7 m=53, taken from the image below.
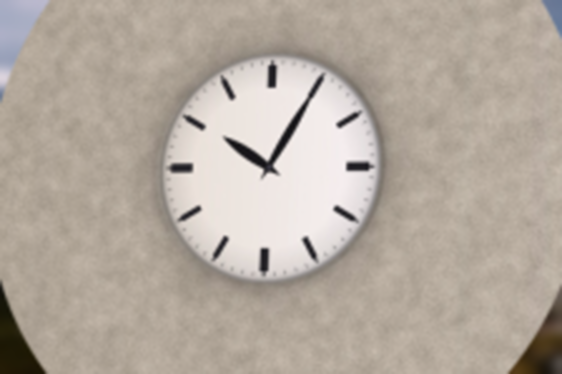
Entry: h=10 m=5
